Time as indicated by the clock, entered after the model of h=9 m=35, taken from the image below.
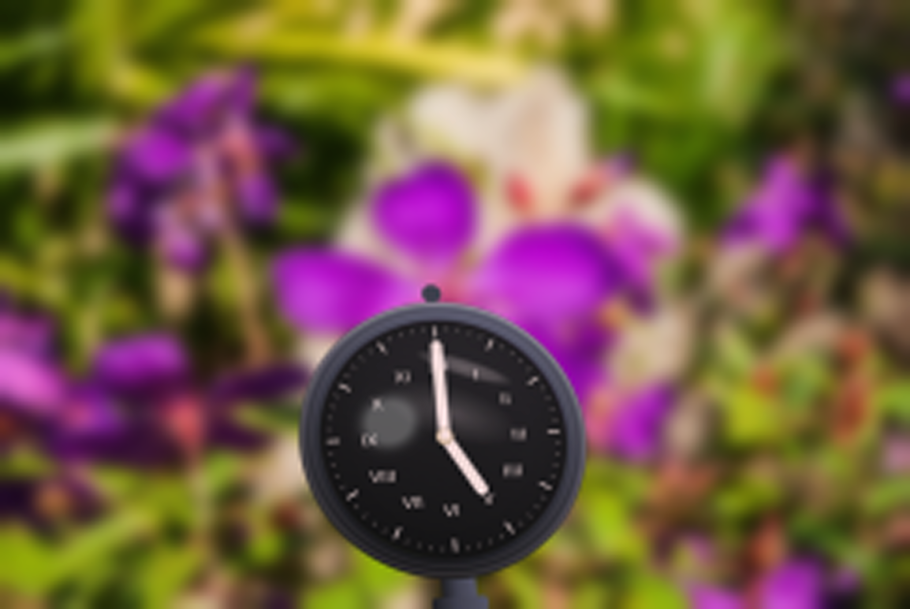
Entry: h=5 m=0
